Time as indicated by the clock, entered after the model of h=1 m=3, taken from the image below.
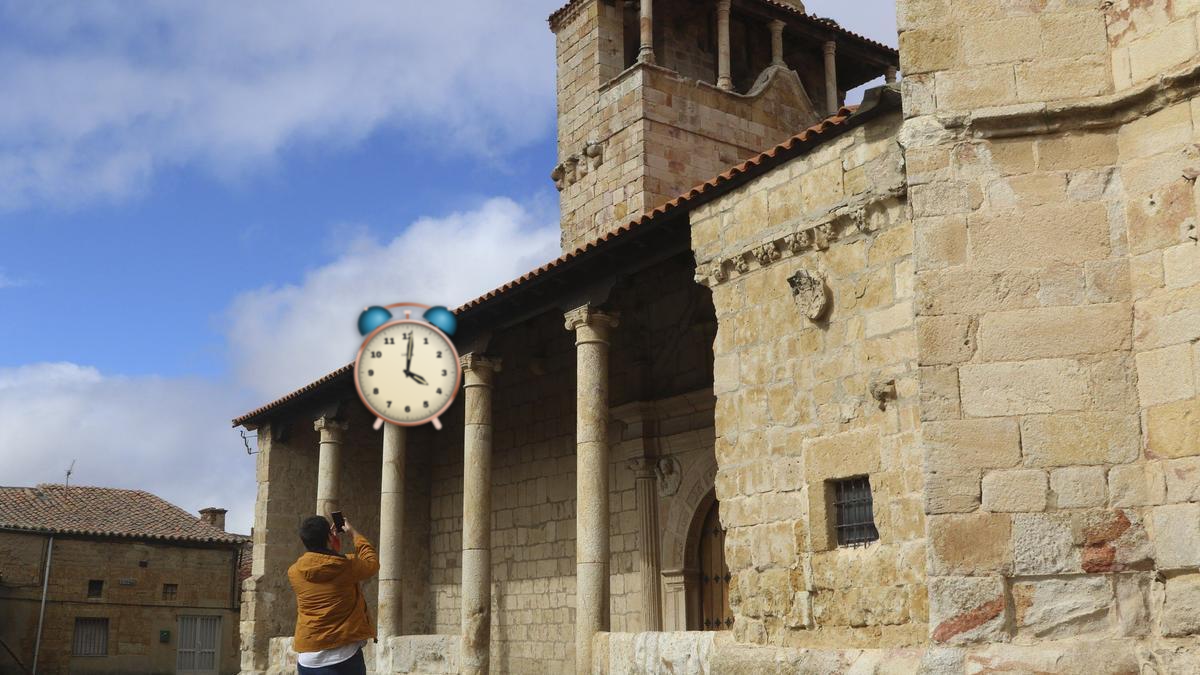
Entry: h=4 m=1
